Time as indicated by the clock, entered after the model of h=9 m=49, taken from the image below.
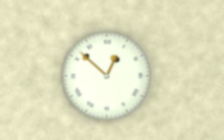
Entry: h=12 m=52
